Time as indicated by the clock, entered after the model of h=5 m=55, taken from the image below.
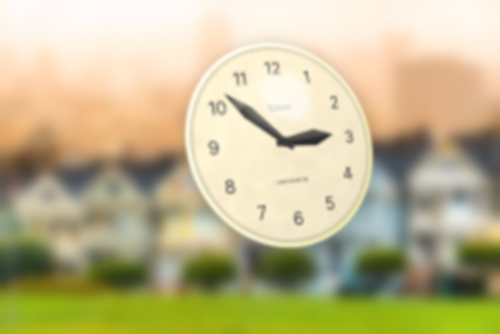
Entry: h=2 m=52
